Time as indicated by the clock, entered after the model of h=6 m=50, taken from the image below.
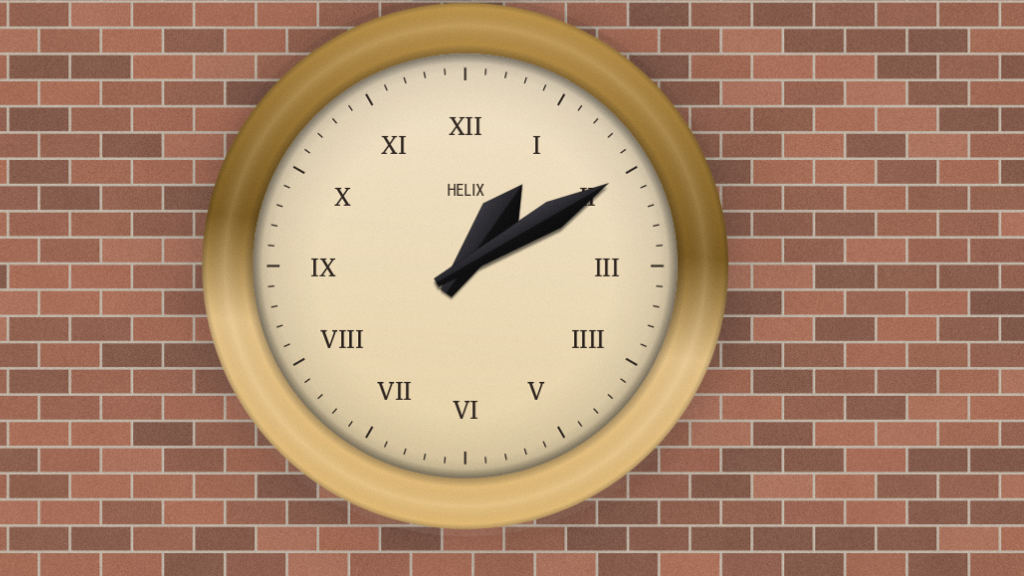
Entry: h=1 m=10
